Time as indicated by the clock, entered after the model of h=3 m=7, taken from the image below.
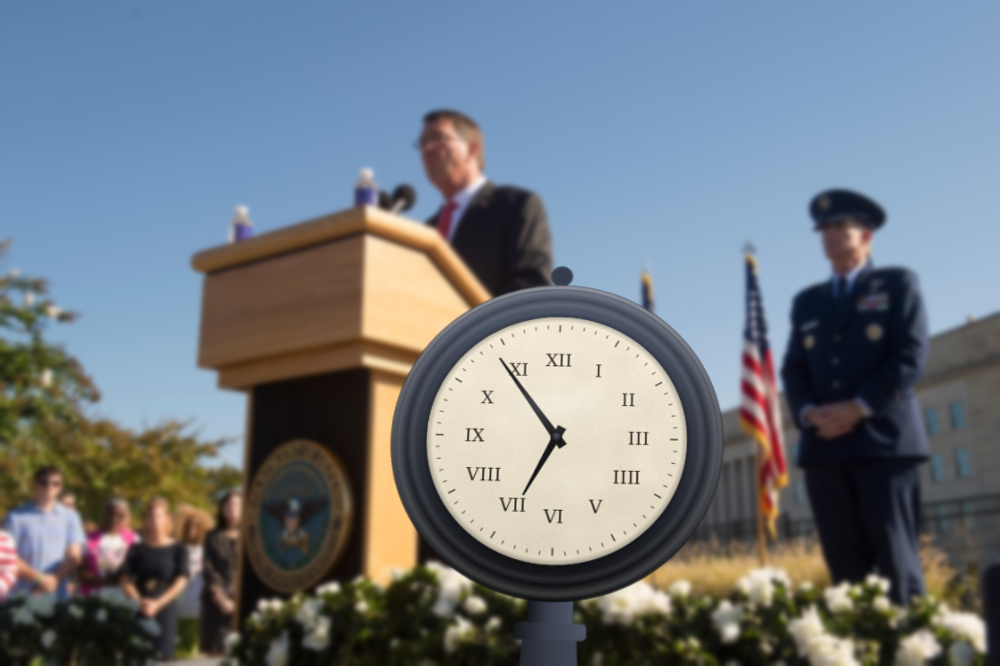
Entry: h=6 m=54
